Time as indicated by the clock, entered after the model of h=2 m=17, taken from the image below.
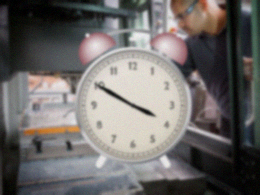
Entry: h=3 m=50
